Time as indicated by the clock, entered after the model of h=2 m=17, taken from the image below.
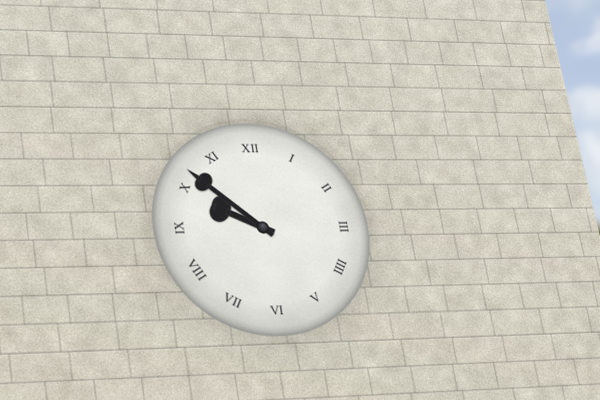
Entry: h=9 m=52
